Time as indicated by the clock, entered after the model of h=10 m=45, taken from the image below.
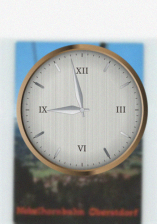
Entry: h=8 m=58
